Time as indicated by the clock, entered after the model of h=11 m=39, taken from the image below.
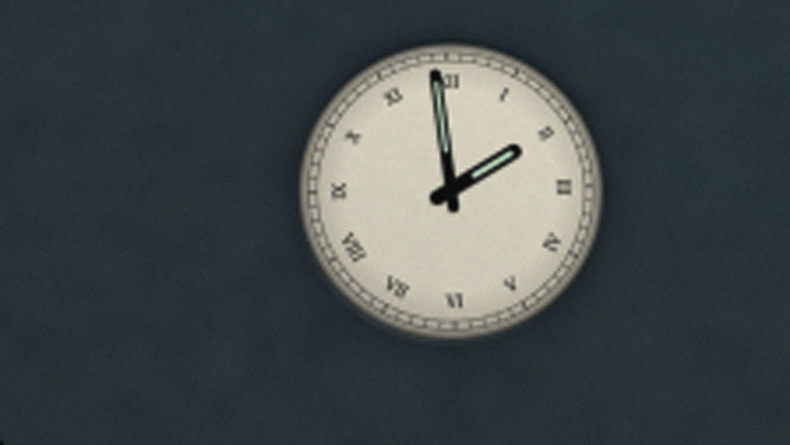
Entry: h=1 m=59
